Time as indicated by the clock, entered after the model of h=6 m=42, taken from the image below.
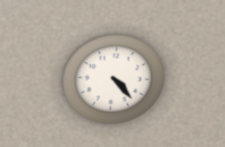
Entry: h=4 m=23
